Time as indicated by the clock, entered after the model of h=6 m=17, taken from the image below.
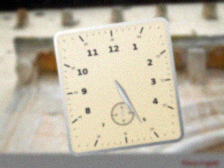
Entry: h=5 m=26
